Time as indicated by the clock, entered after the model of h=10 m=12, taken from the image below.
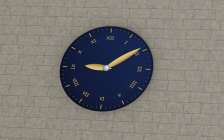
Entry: h=9 m=9
